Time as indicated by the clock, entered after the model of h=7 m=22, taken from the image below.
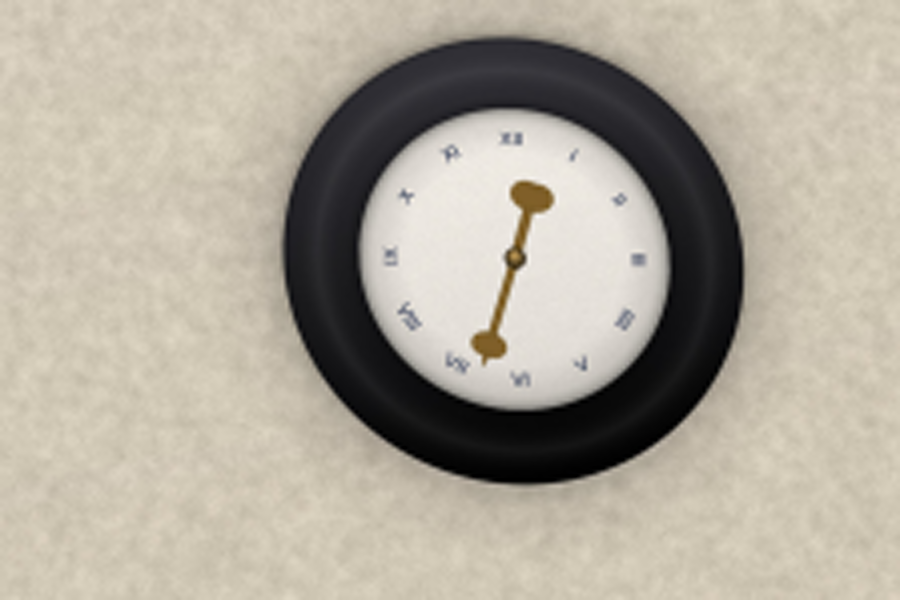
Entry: h=12 m=33
